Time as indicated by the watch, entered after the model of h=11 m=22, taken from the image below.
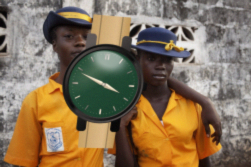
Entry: h=3 m=49
